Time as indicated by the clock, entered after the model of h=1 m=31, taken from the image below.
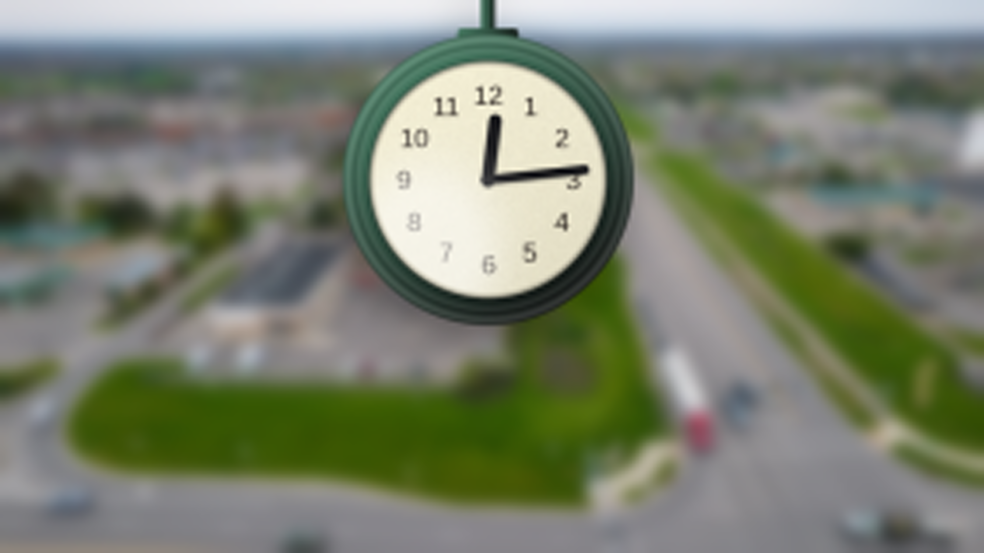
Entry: h=12 m=14
